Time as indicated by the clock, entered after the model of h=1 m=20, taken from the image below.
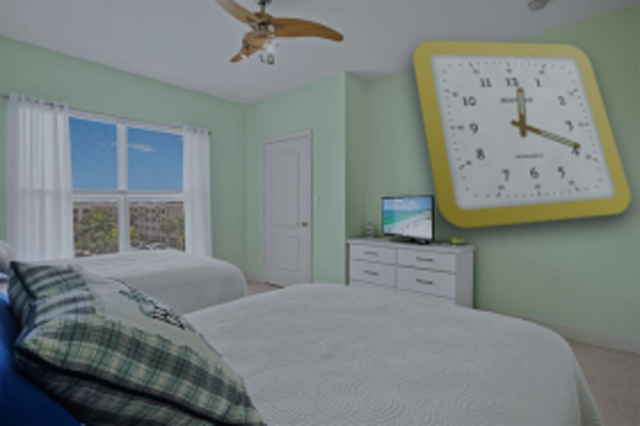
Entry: h=12 m=19
